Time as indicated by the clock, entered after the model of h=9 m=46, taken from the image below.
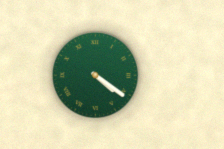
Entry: h=4 m=21
